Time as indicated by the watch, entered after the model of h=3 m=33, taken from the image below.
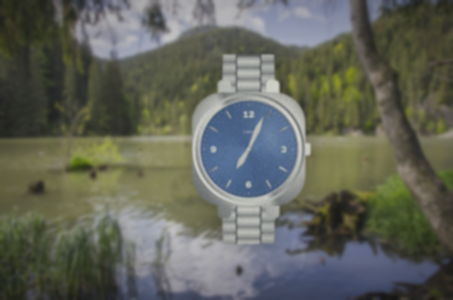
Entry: h=7 m=4
